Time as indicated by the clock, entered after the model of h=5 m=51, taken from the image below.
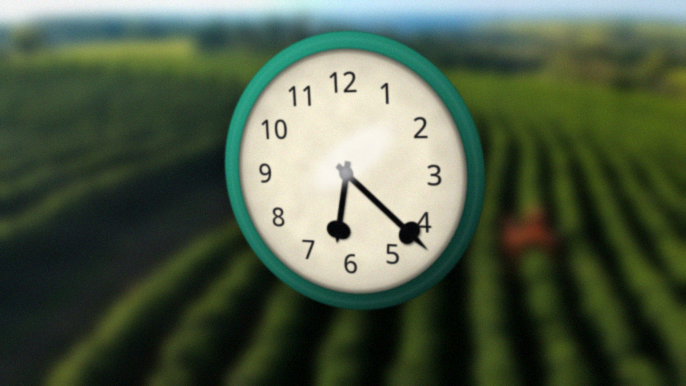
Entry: h=6 m=22
